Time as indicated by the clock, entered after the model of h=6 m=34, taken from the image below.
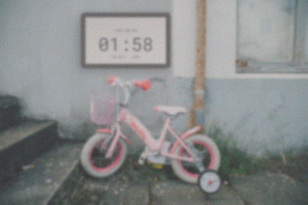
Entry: h=1 m=58
